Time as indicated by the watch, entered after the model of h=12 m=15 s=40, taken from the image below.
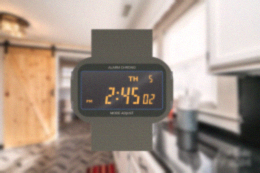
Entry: h=2 m=45 s=2
